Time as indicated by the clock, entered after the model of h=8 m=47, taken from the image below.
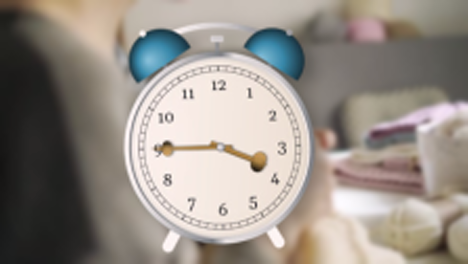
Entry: h=3 m=45
